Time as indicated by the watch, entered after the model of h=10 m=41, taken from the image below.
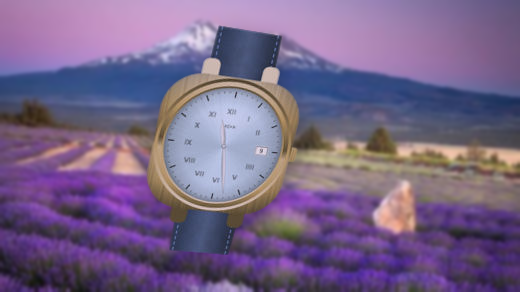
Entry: h=11 m=28
